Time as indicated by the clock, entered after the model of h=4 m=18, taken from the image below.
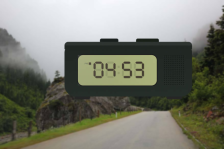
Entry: h=4 m=53
